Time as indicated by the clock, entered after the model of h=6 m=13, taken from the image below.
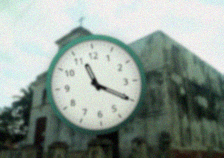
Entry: h=11 m=20
